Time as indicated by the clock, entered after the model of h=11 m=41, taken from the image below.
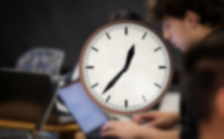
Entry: h=12 m=37
